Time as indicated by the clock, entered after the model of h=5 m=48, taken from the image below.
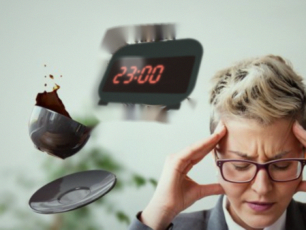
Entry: h=23 m=0
